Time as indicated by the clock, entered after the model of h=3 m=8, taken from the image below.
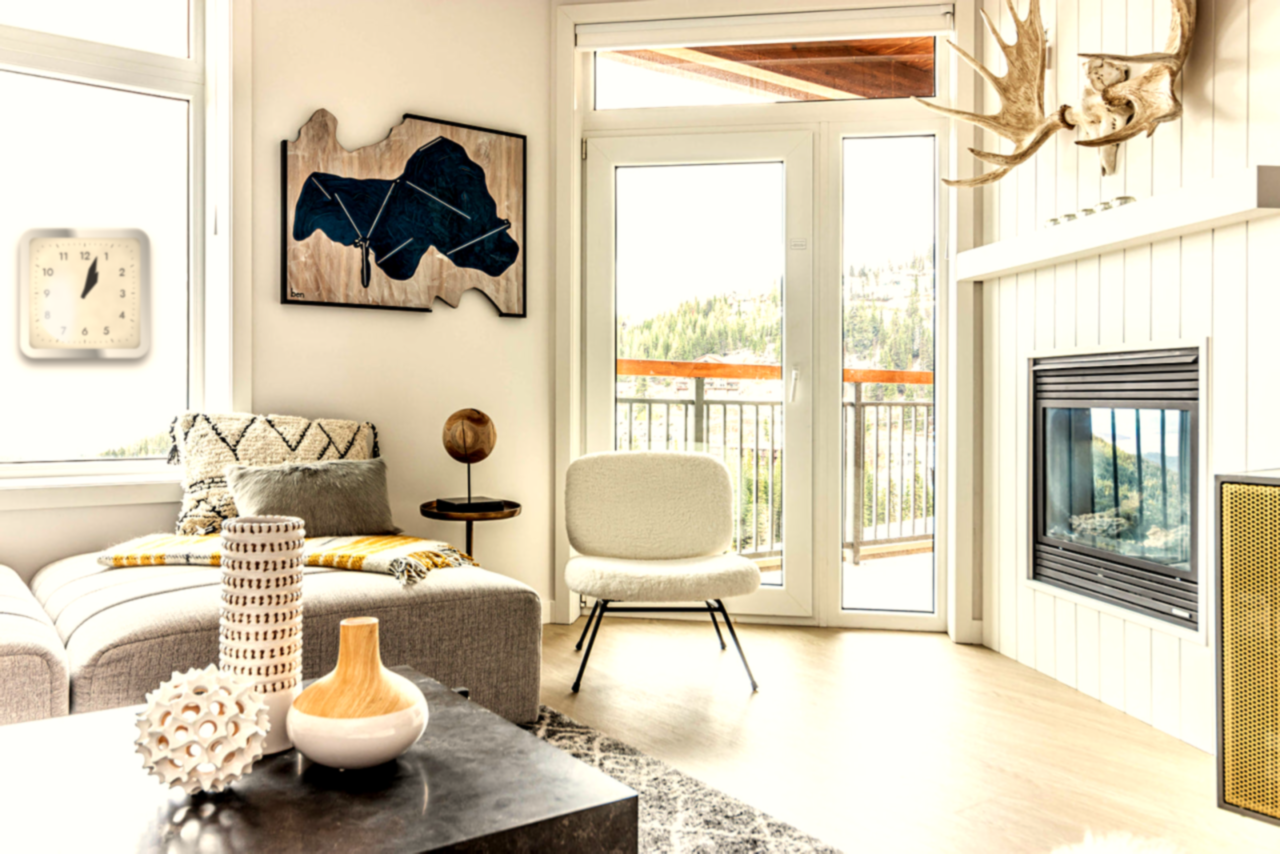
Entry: h=1 m=3
